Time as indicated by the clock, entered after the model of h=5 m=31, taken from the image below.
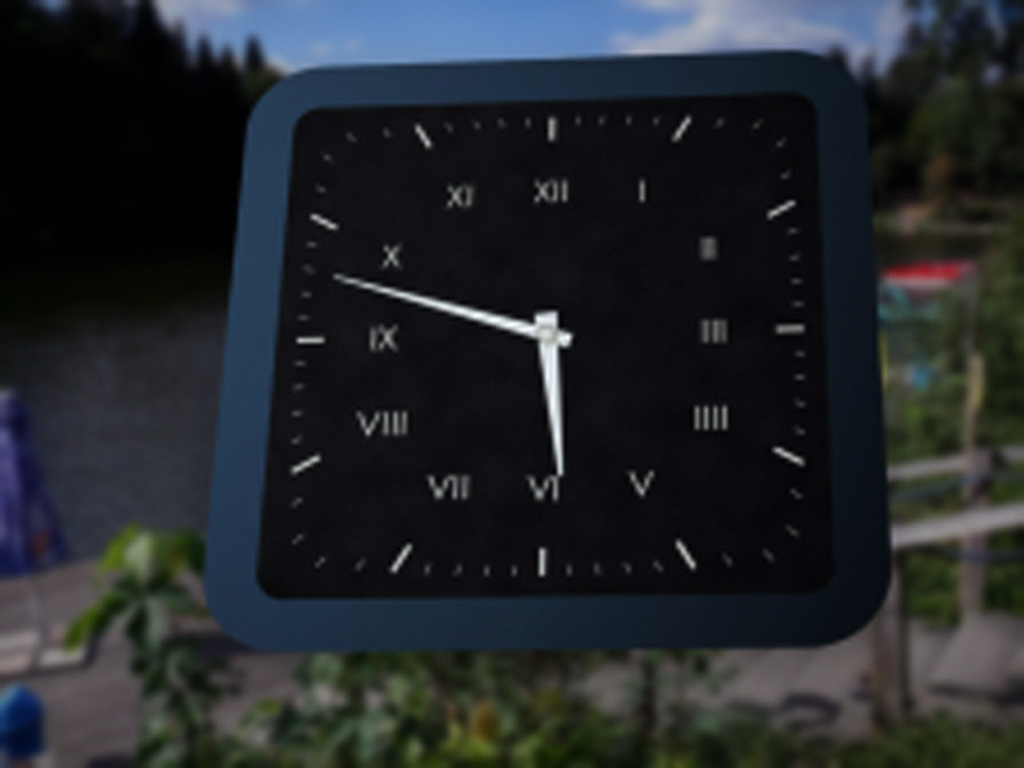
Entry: h=5 m=48
